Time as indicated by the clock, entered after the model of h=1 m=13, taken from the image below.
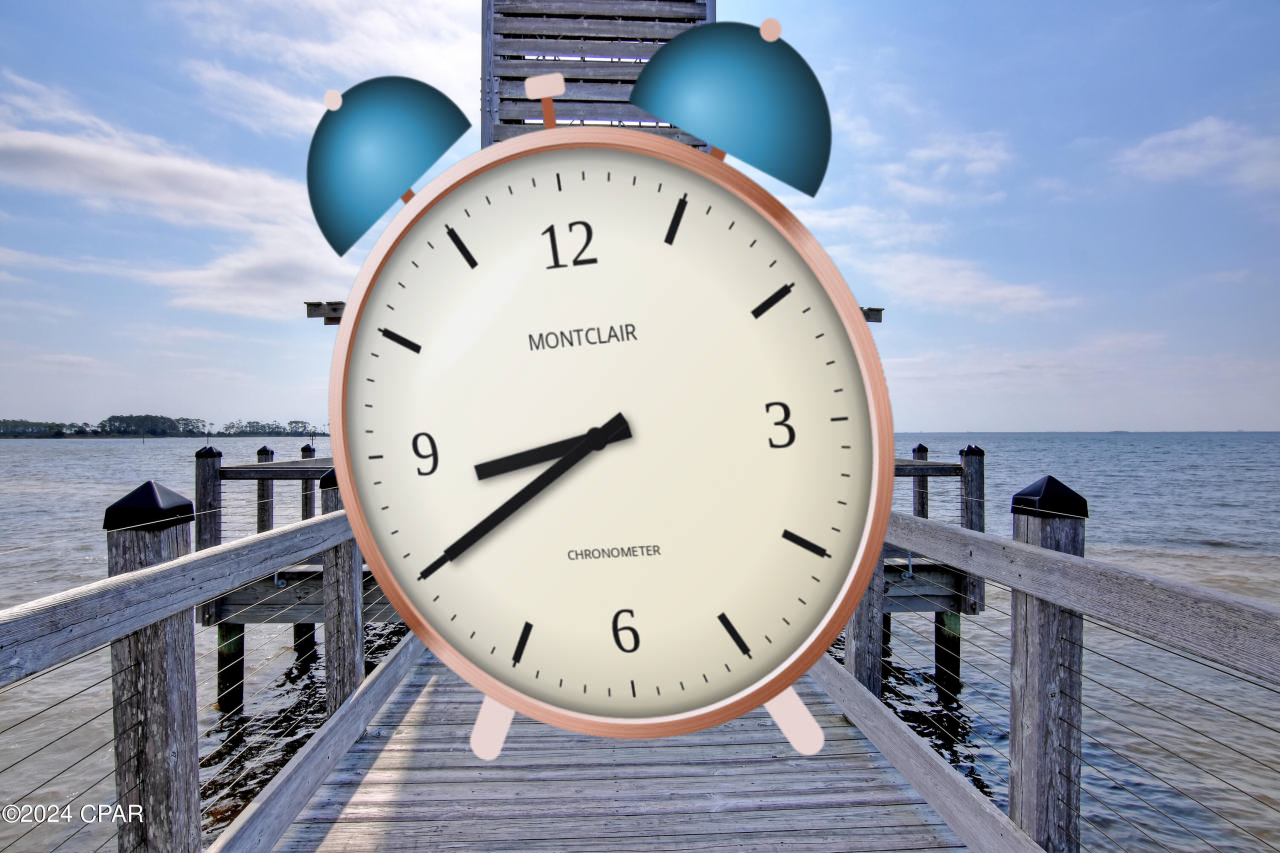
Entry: h=8 m=40
